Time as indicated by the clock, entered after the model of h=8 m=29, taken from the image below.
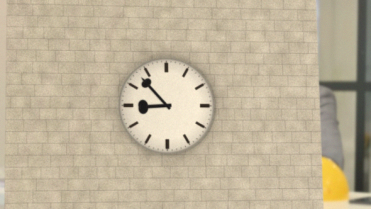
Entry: h=8 m=53
